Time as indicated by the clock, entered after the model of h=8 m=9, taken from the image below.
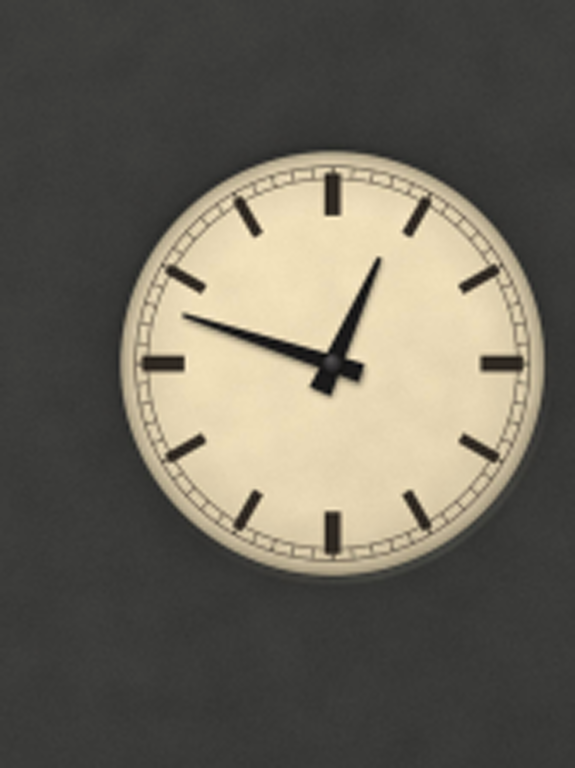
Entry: h=12 m=48
